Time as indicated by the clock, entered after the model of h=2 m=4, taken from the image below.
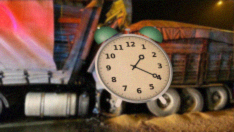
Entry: h=1 m=20
